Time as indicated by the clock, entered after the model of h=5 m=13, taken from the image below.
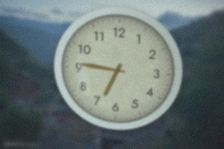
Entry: h=6 m=46
